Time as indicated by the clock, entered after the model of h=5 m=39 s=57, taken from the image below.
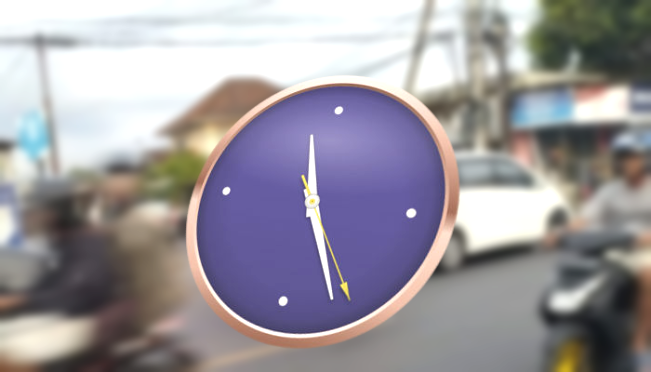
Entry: h=11 m=25 s=24
